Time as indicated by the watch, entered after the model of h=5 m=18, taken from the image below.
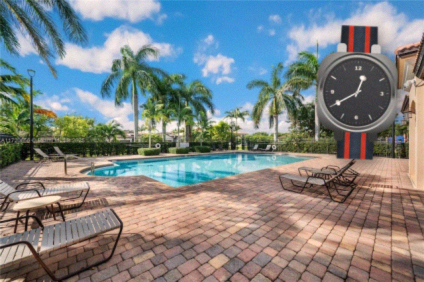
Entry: h=12 m=40
